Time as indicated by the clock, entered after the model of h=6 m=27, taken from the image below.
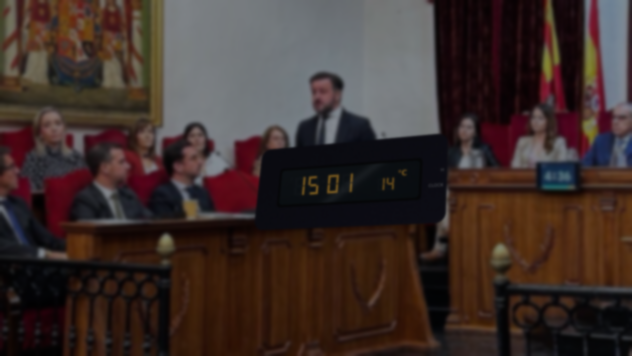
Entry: h=15 m=1
